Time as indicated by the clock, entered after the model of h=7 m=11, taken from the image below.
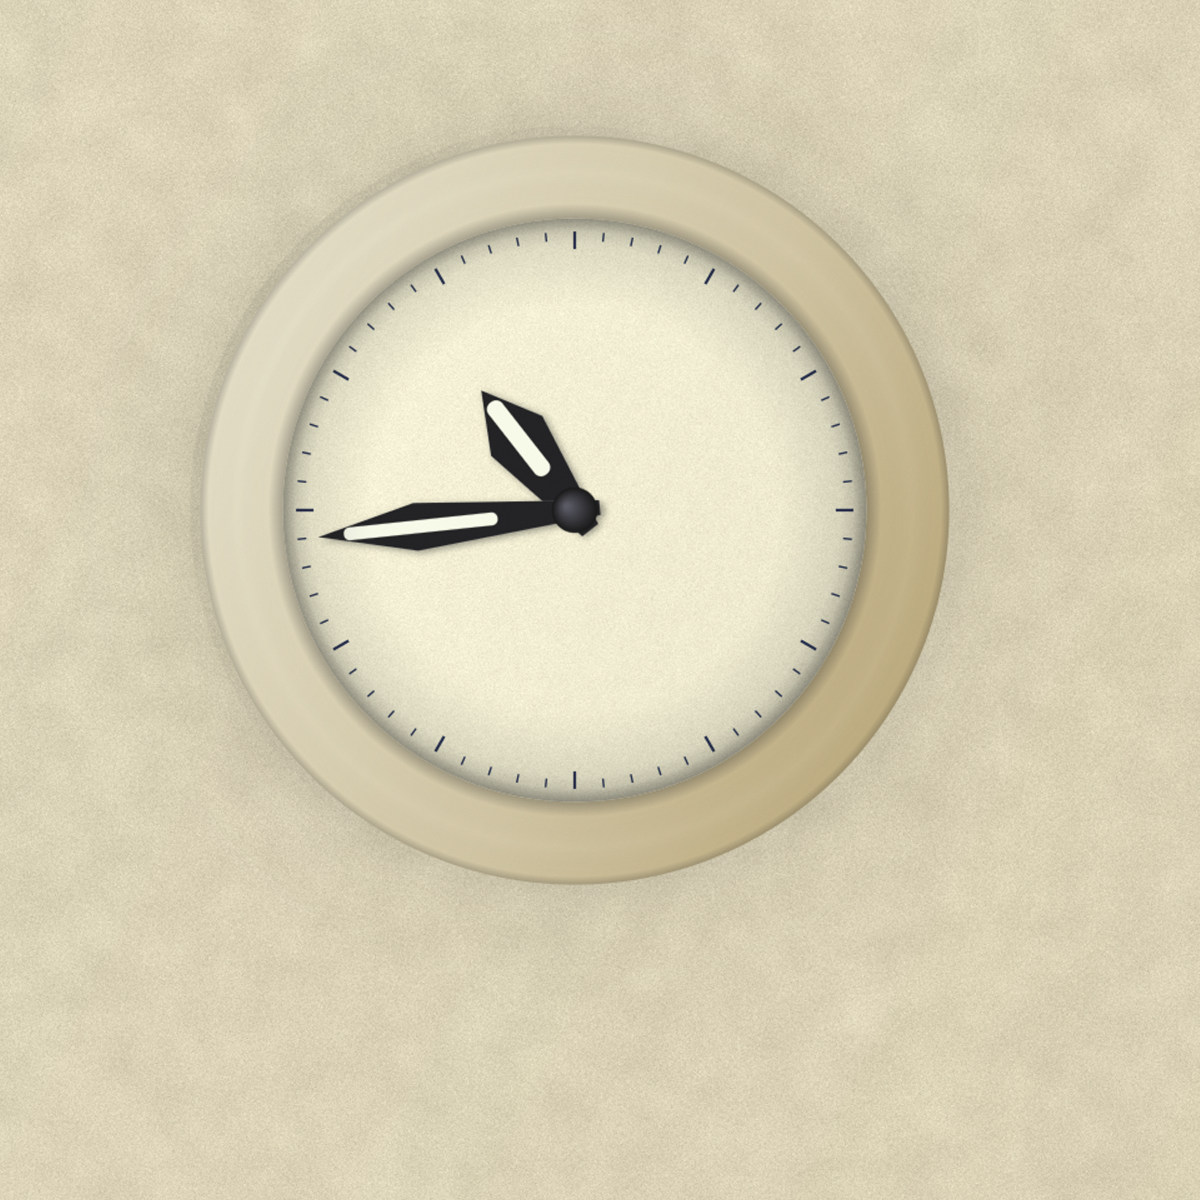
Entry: h=10 m=44
